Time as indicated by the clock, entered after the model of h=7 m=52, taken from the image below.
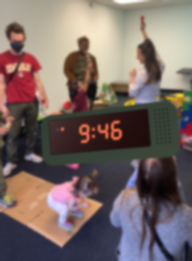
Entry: h=9 m=46
